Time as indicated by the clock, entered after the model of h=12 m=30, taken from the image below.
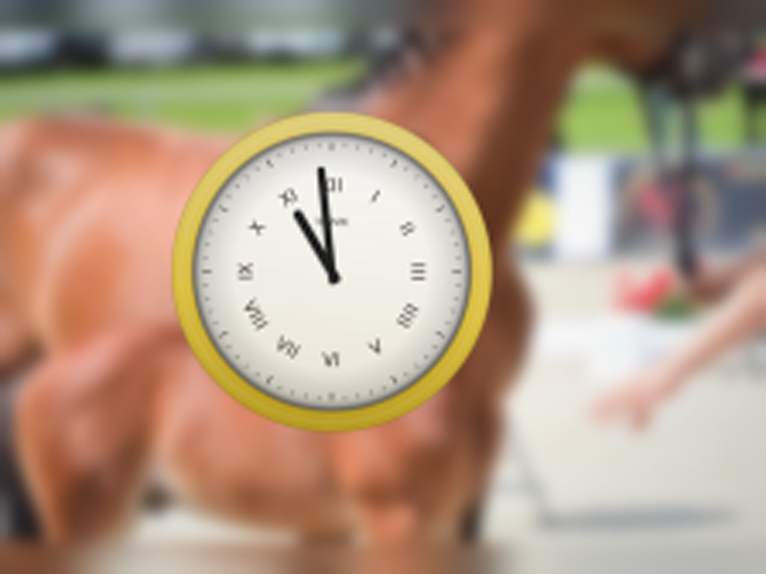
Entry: h=10 m=59
